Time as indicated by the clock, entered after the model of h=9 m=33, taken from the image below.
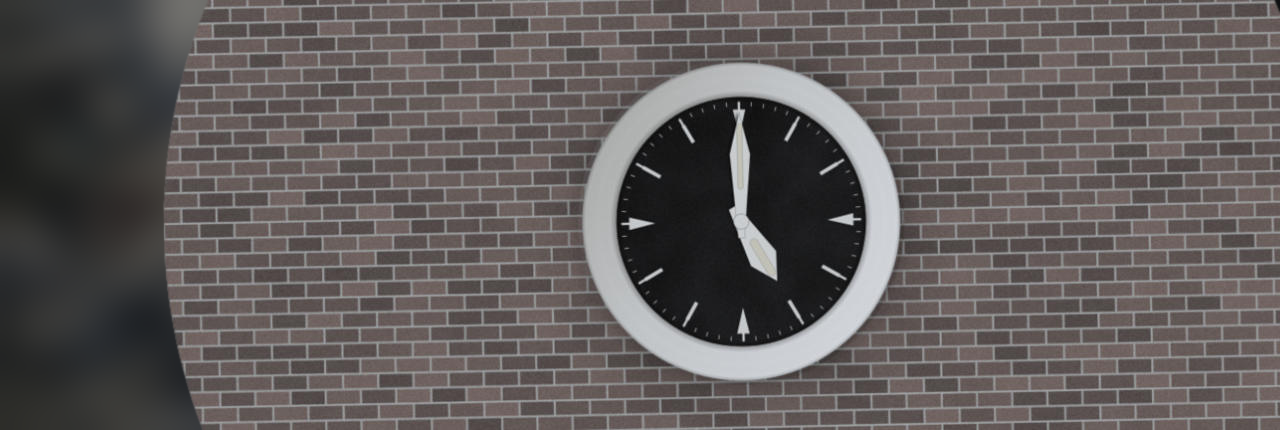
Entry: h=5 m=0
